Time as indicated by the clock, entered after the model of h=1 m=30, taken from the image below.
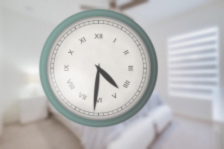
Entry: h=4 m=31
